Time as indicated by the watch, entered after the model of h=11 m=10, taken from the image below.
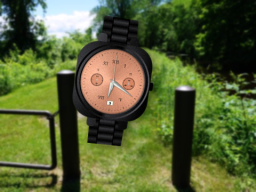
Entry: h=6 m=20
